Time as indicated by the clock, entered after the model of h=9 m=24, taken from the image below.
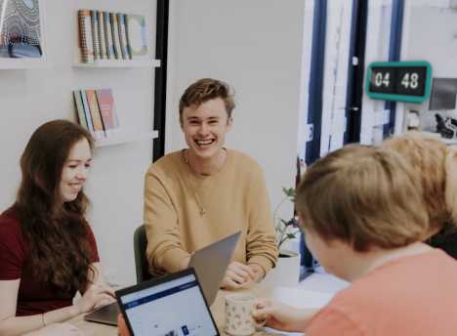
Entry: h=4 m=48
